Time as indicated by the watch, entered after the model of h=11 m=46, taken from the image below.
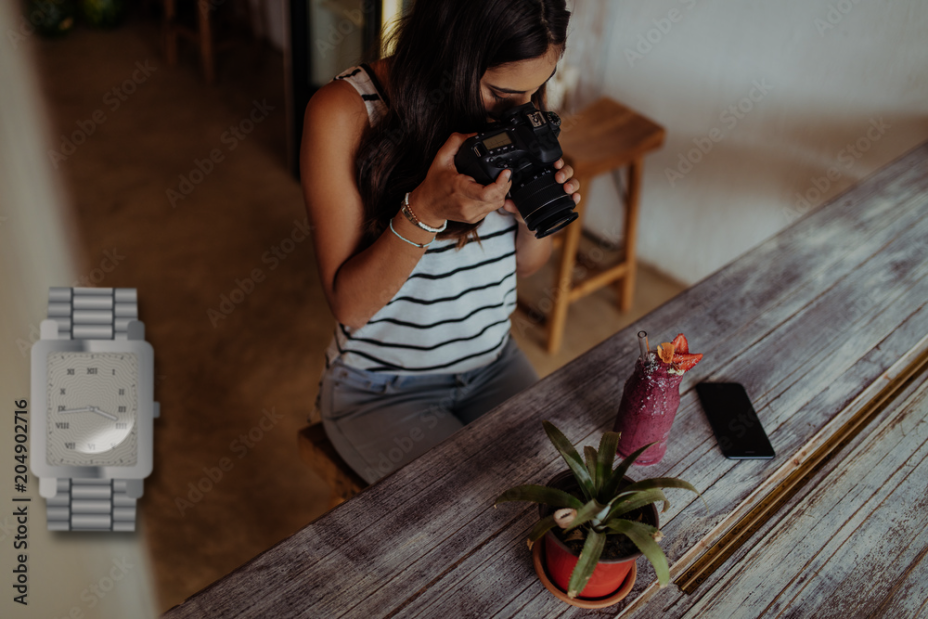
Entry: h=3 m=44
